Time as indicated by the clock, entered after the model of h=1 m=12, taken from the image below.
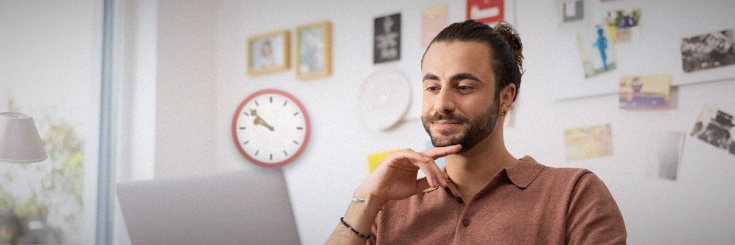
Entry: h=9 m=52
